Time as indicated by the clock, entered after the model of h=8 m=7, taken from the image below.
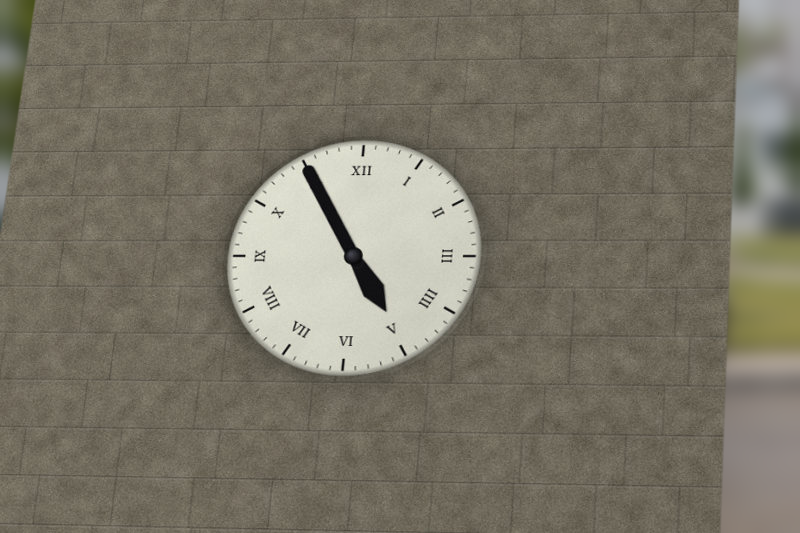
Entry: h=4 m=55
